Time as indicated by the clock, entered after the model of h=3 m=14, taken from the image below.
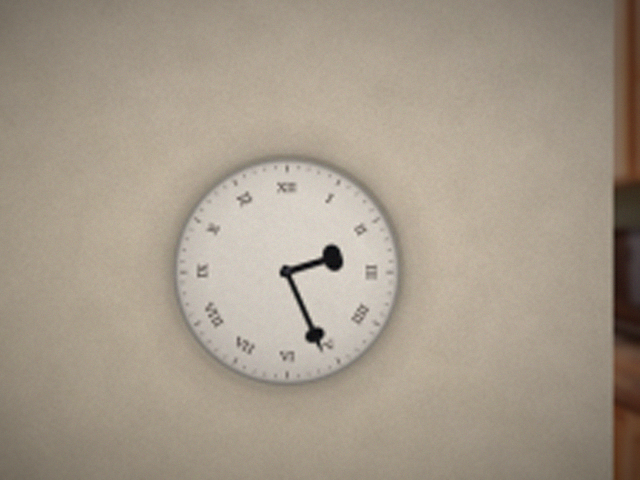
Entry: h=2 m=26
